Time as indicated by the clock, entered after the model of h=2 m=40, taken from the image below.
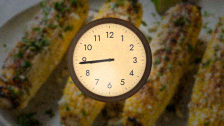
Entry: h=8 m=44
